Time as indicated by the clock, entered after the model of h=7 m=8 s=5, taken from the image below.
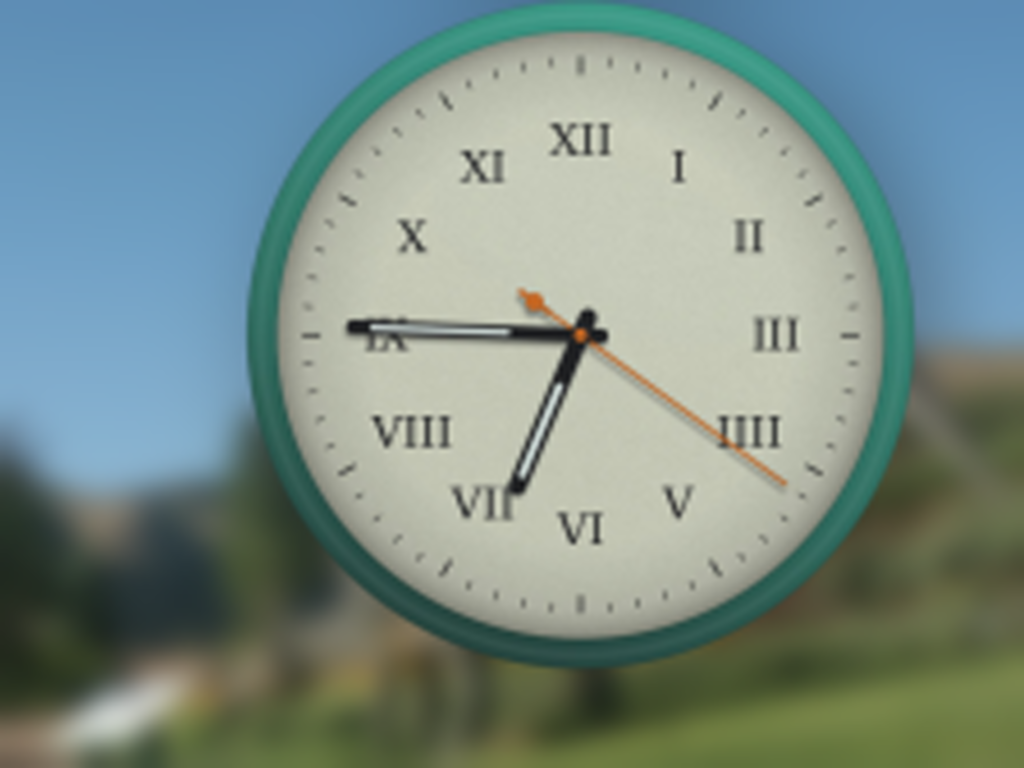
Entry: h=6 m=45 s=21
